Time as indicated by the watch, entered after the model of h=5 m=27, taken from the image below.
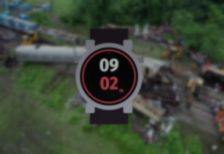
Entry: h=9 m=2
